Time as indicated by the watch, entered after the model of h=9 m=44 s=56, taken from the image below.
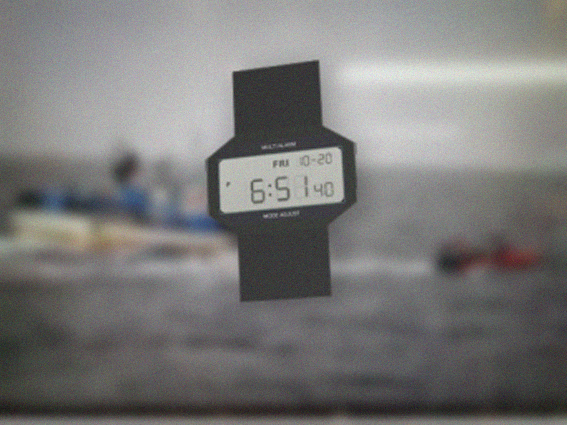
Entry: h=6 m=51 s=40
